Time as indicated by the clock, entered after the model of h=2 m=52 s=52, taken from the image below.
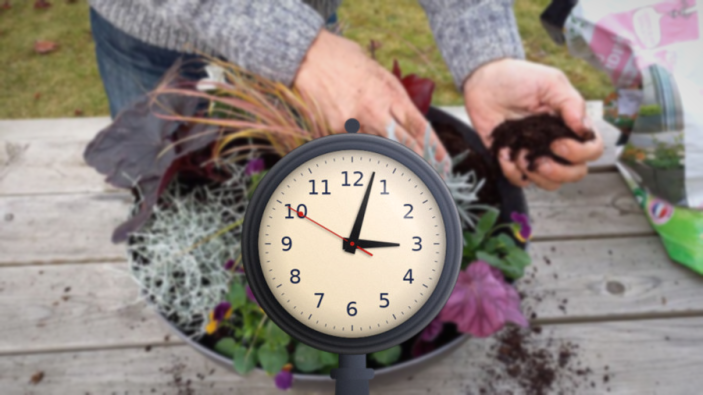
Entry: h=3 m=2 s=50
